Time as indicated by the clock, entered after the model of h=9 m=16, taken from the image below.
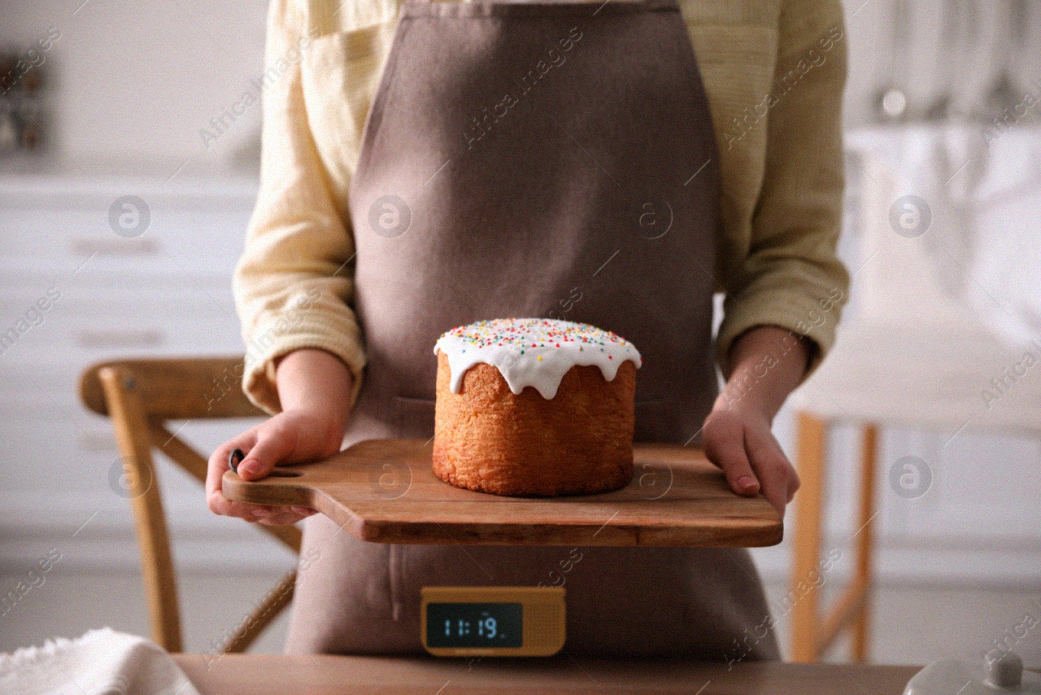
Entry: h=11 m=19
